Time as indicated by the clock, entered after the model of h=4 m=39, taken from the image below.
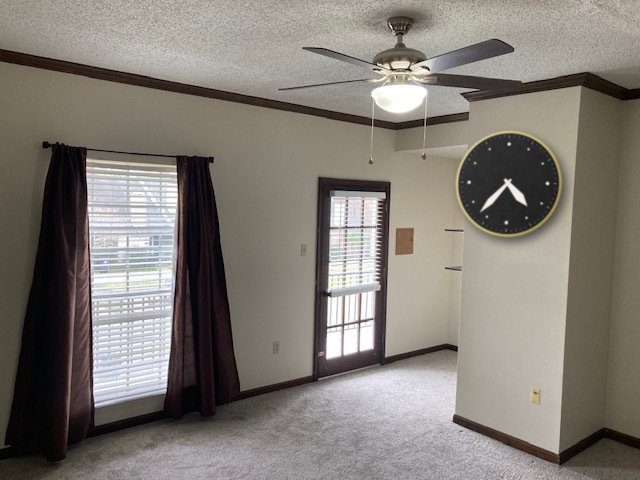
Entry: h=4 m=37
